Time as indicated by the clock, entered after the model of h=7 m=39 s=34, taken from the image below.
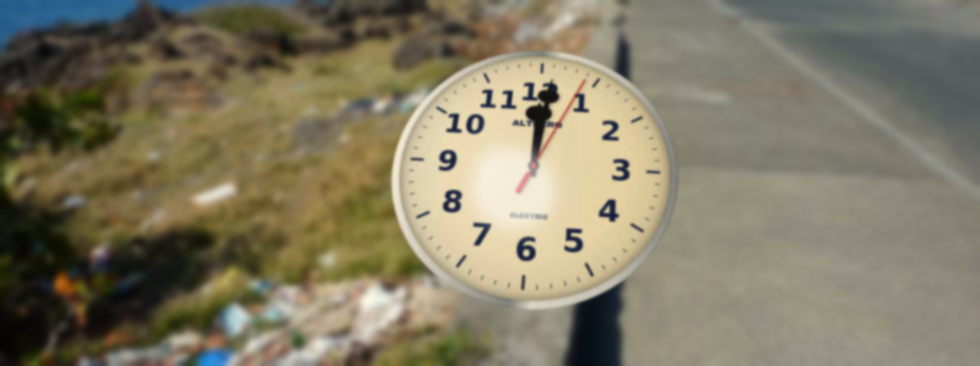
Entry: h=12 m=1 s=4
